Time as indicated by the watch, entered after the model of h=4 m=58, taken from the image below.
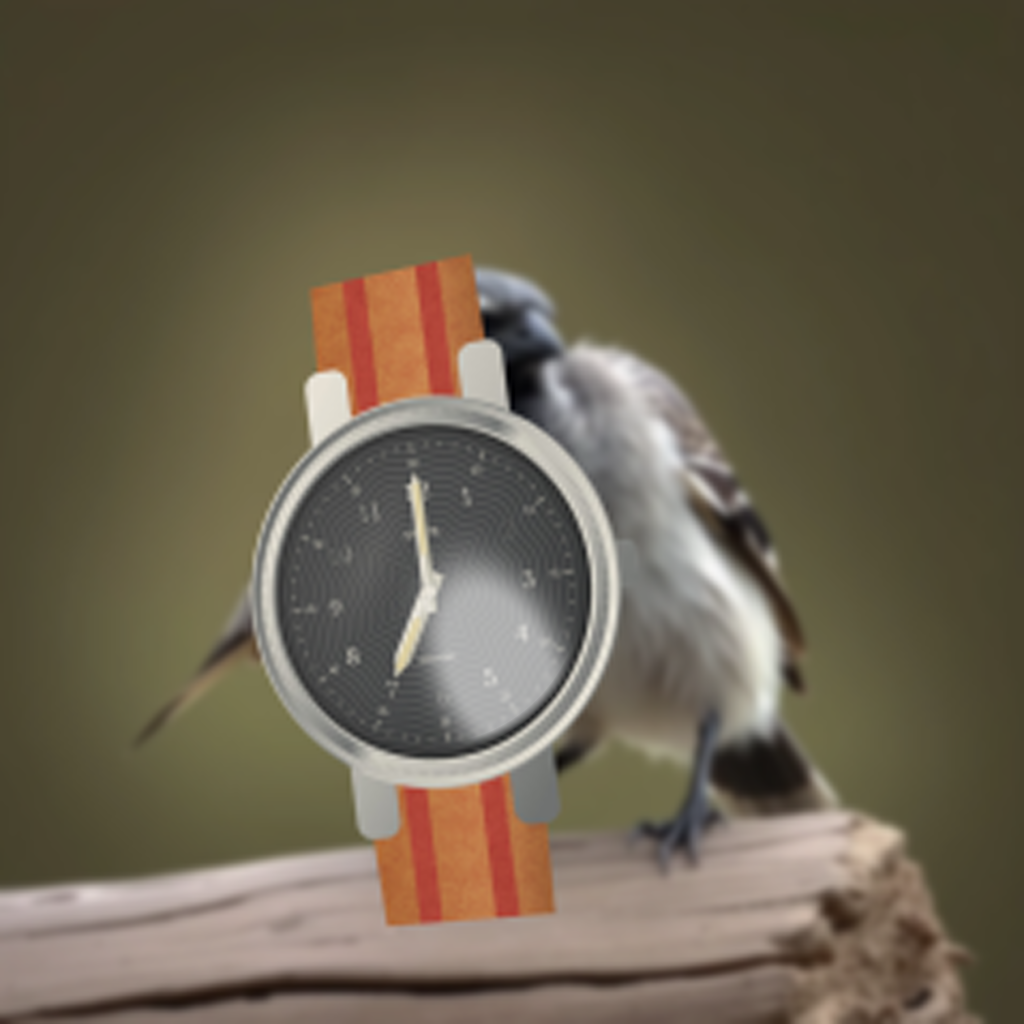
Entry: h=7 m=0
